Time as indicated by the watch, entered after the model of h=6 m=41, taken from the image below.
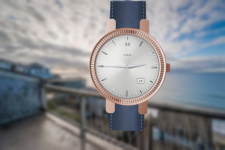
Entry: h=2 m=45
